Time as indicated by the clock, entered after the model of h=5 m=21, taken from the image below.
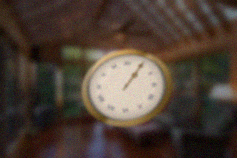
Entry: h=1 m=5
